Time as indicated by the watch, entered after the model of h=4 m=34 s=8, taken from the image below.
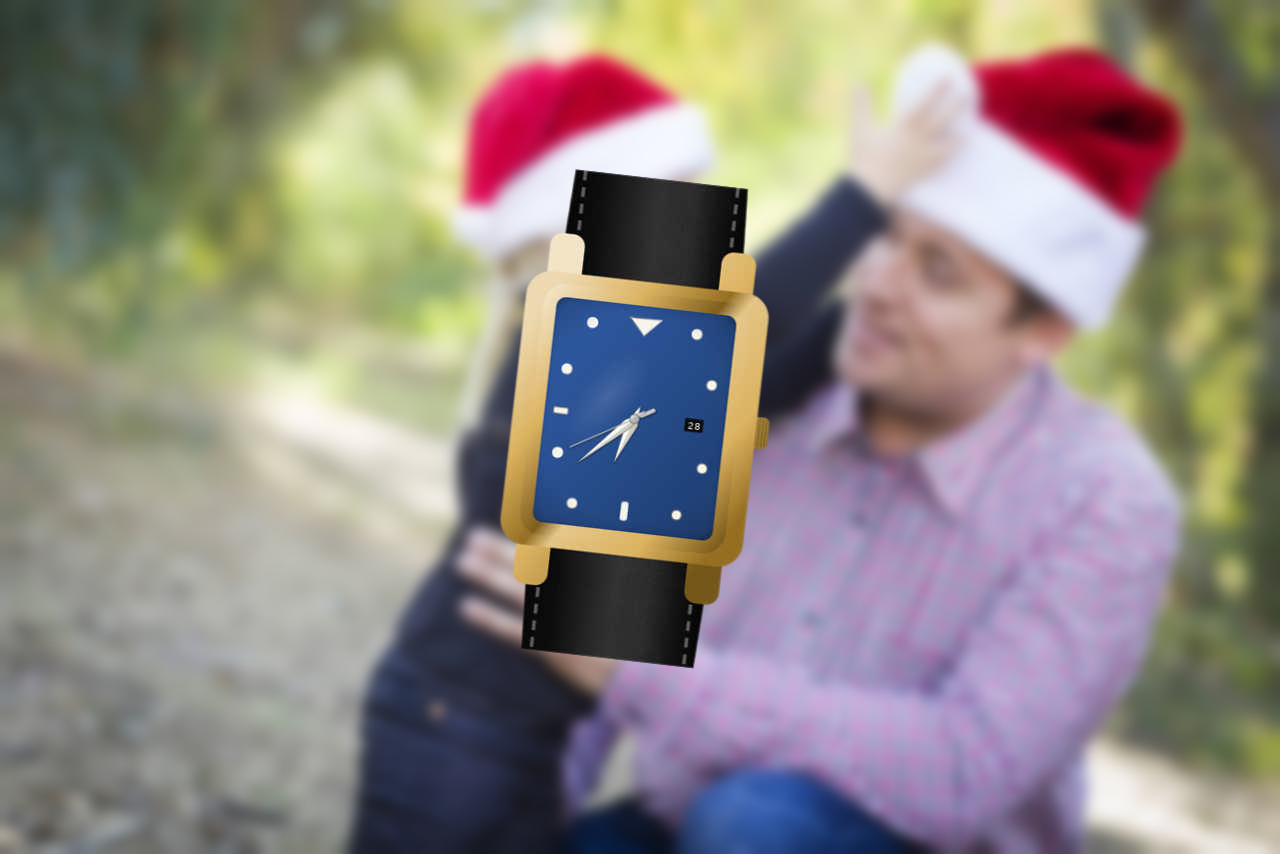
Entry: h=6 m=37 s=40
